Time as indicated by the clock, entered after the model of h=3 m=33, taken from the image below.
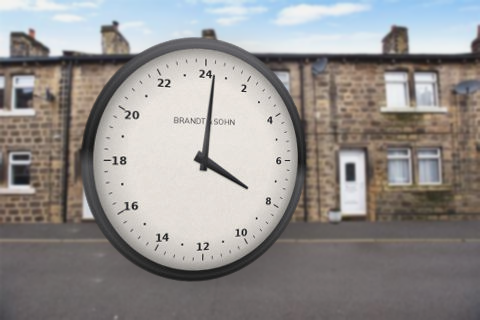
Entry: h=8 m=1
